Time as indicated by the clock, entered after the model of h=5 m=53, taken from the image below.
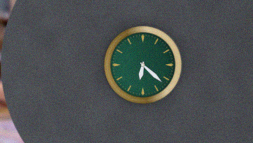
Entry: h=6 m=22
